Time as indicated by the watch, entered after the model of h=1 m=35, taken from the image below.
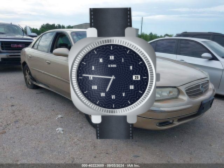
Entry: h=6 m=46
